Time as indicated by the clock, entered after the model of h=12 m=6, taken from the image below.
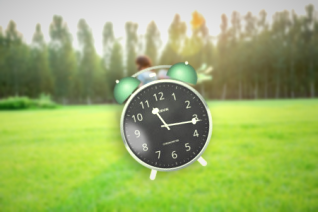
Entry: h=11 m=16
